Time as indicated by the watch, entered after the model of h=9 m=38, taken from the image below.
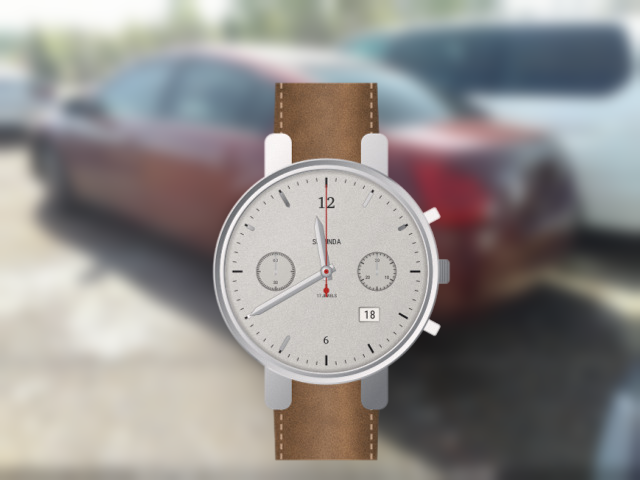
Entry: h=11 m=40
